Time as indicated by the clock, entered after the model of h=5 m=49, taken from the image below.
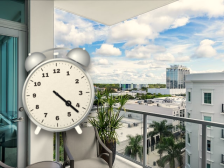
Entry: h=4 m=22
